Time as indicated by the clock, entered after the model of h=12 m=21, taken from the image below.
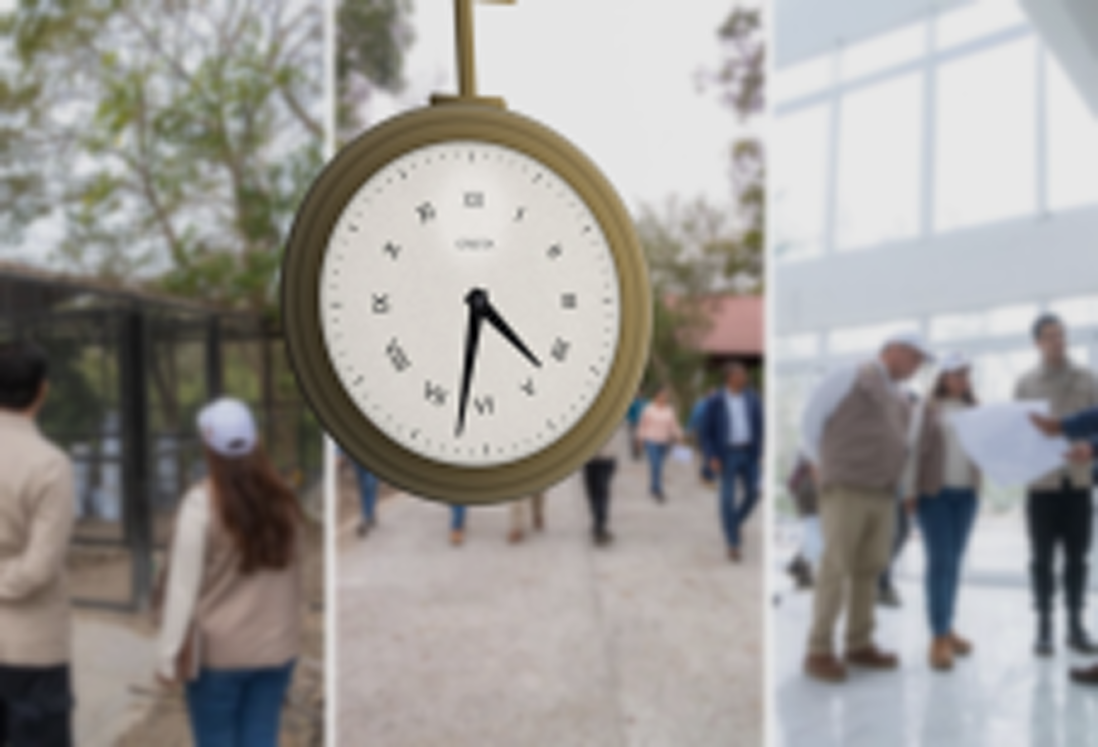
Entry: h=4 m=32
